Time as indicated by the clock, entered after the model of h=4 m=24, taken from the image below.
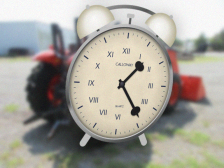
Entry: h=1 m=24
